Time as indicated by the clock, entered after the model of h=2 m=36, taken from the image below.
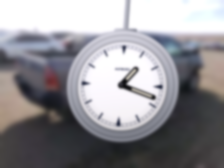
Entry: h=1 m=18
